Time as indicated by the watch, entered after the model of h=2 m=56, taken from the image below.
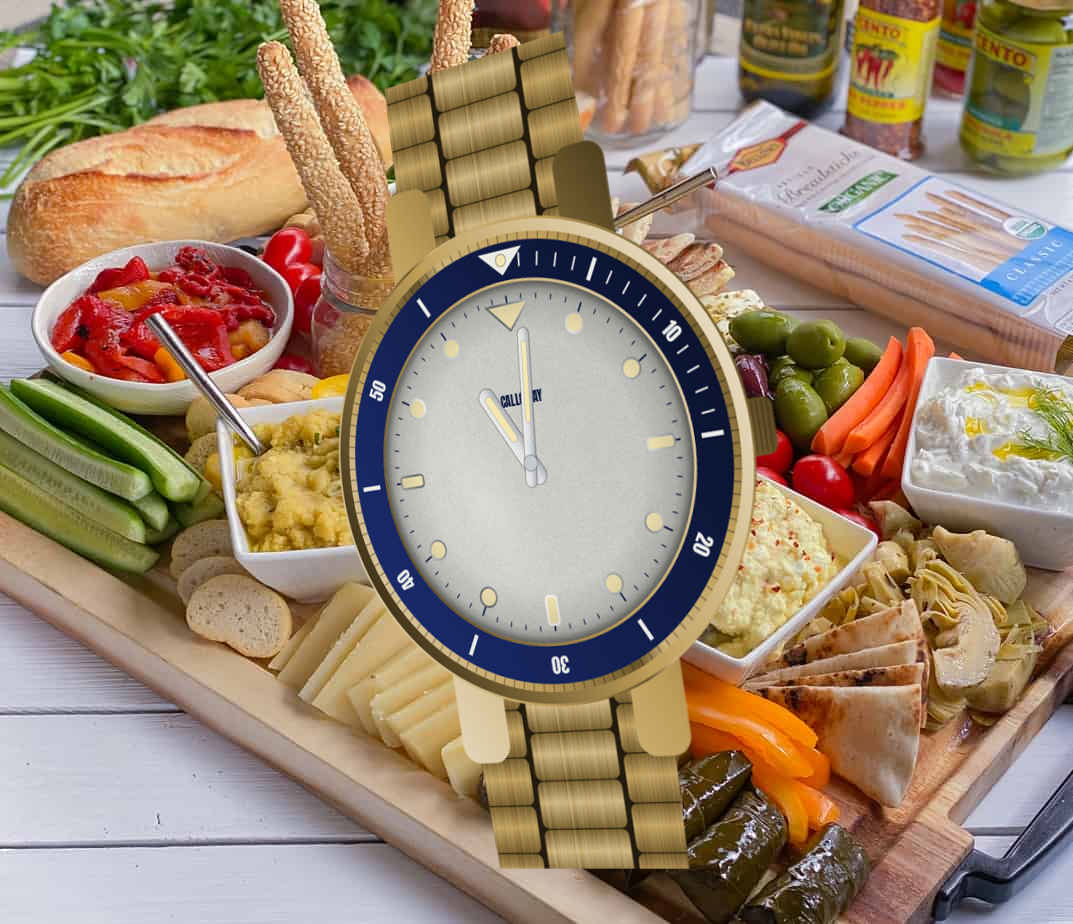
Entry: h=11 m=1
